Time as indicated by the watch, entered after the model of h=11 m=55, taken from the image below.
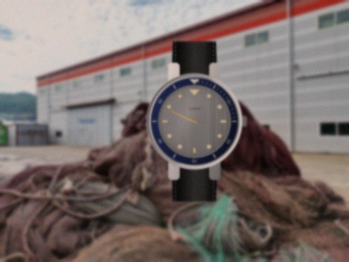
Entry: h=9 m=49
